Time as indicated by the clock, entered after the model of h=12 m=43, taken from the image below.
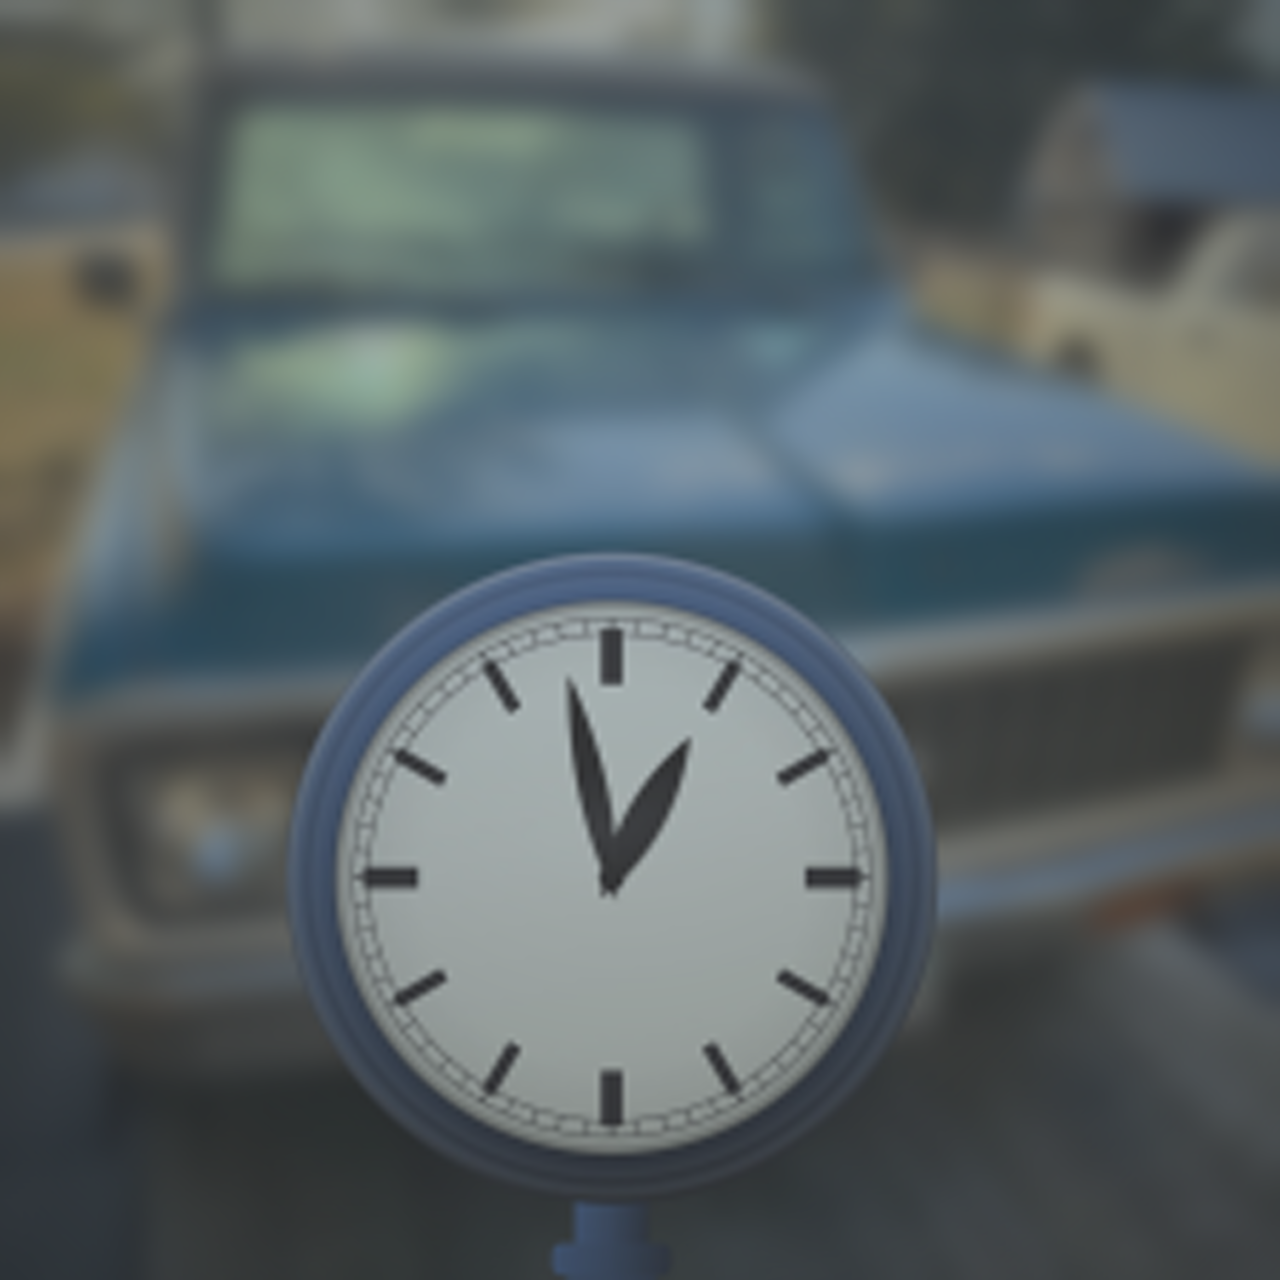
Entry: h=12 m=58
